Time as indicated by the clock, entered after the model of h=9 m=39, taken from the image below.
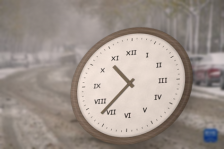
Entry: h=10 m=37
